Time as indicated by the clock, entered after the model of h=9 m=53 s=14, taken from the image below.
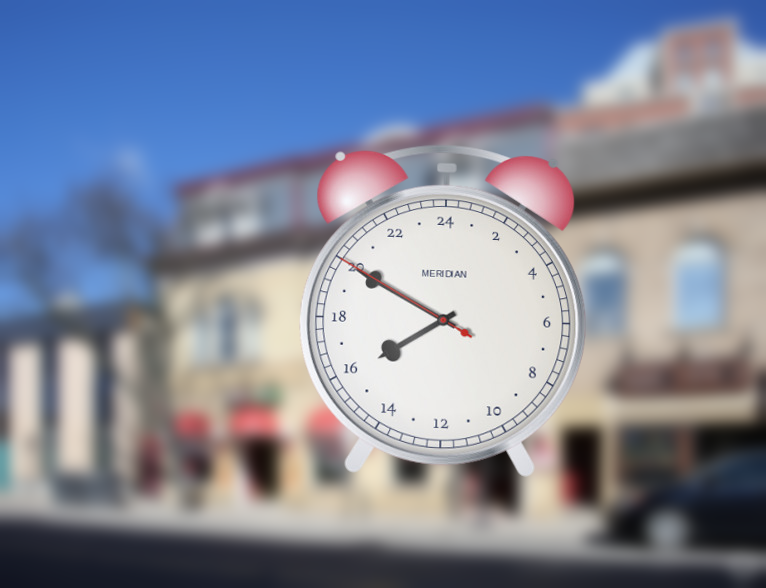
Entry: h=15 m=49 s=50
